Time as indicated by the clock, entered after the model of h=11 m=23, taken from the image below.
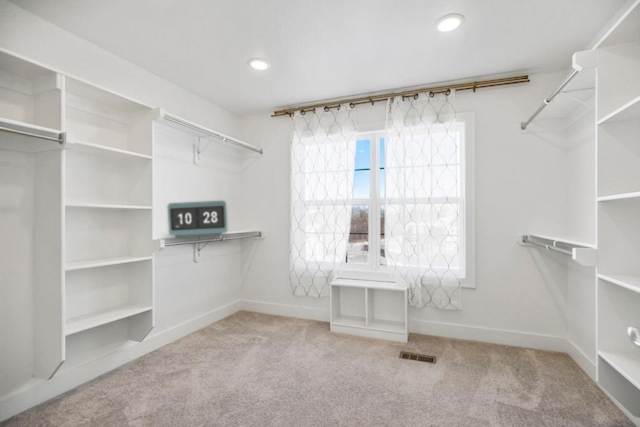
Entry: h=10 m=28
